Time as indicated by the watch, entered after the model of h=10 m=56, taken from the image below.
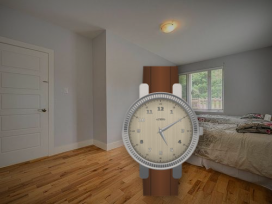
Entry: h=5 m=10
